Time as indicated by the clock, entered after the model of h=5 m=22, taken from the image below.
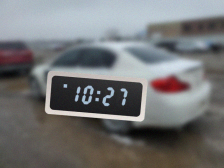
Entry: h=10 m=27
